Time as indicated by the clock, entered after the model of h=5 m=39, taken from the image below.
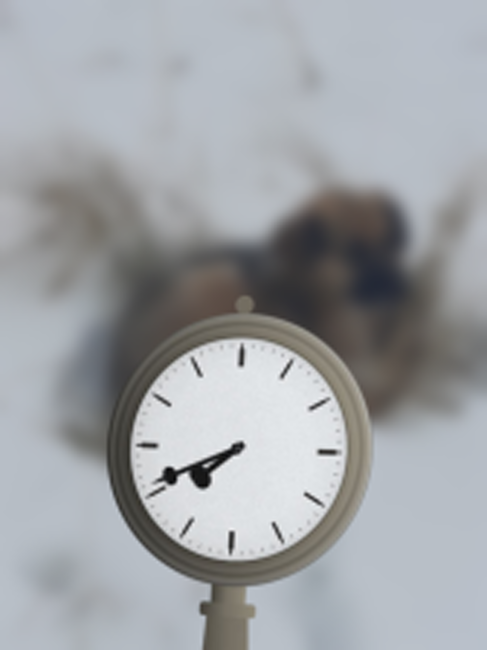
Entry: h=7 m=41
